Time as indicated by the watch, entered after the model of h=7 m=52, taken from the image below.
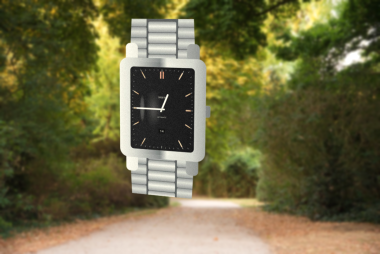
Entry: h=12 m=45
